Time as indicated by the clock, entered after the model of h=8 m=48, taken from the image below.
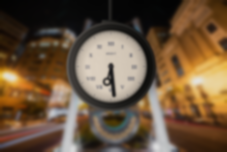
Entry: h=6 m=29
